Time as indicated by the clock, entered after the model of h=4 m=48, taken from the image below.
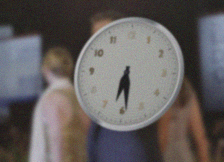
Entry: h=6 m=29
